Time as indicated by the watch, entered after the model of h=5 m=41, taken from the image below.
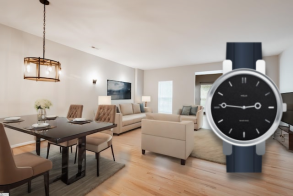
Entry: h=2 m=46
